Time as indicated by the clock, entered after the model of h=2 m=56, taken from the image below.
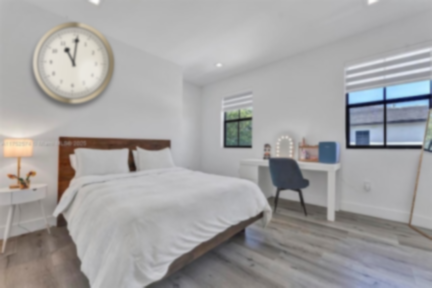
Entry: h=11 m=1
